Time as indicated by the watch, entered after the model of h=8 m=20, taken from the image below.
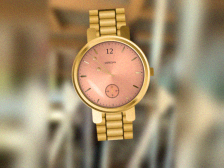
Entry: h=9 m=53
